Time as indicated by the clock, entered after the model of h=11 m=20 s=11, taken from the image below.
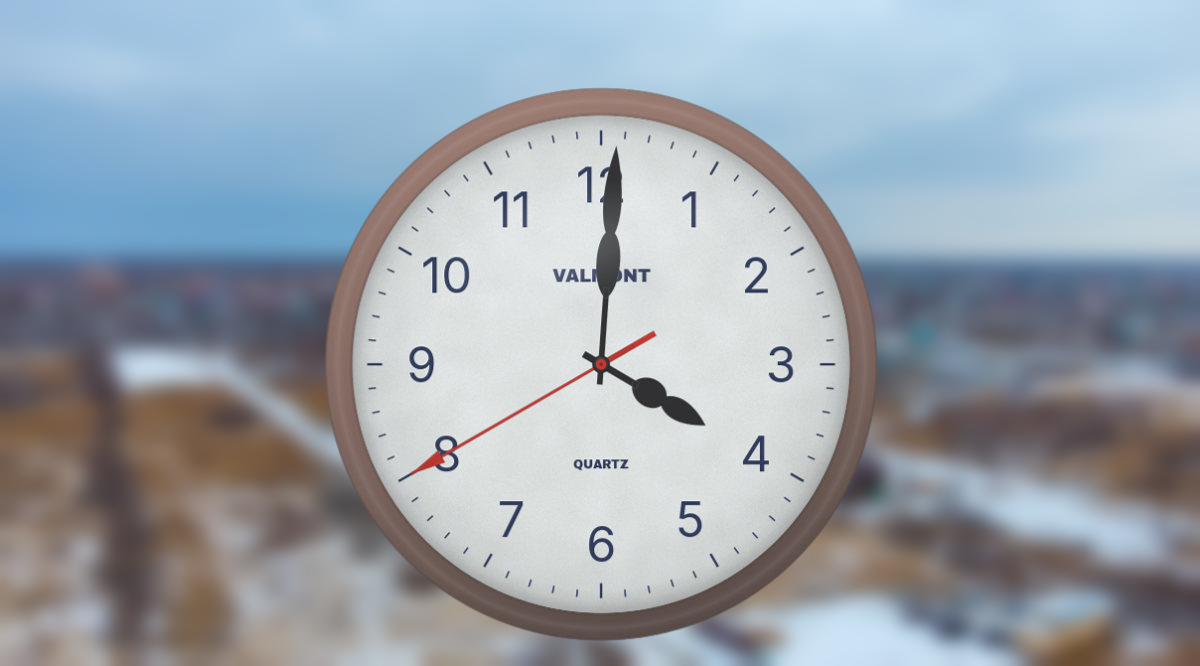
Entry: h=4 m=0 s=40
